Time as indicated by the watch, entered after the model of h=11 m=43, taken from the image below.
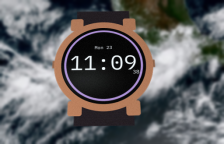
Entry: h=11 m=9
